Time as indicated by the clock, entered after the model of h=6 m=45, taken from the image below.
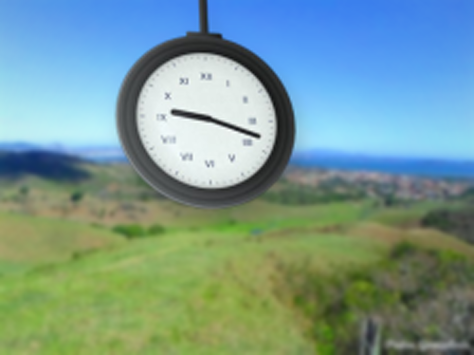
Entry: h=9 m=18
